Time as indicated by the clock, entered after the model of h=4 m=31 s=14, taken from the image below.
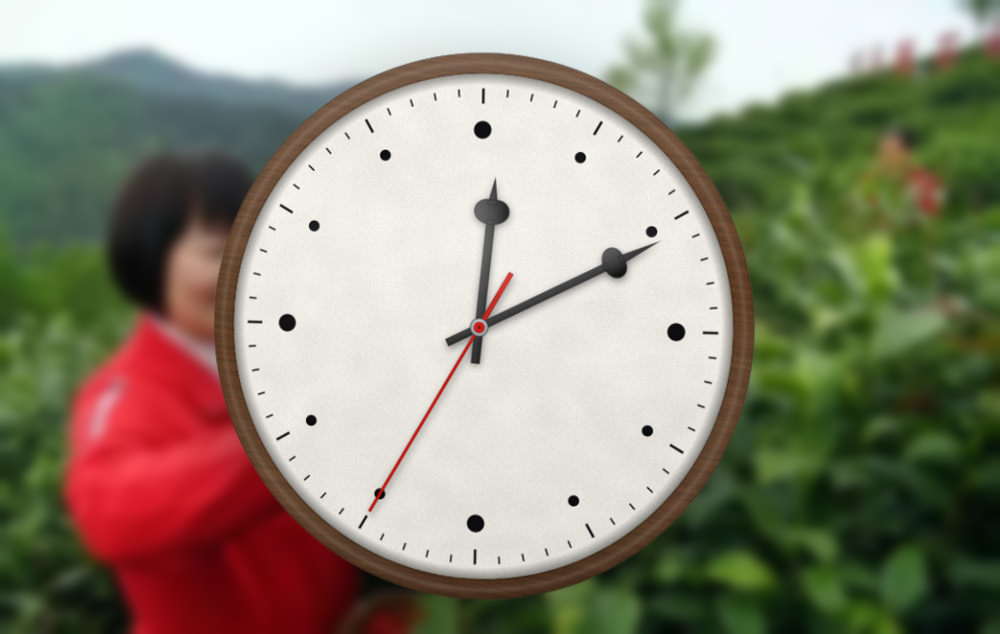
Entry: h=12 m=10 s=35
